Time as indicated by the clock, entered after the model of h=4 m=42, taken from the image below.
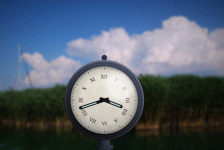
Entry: h=3 m=42
